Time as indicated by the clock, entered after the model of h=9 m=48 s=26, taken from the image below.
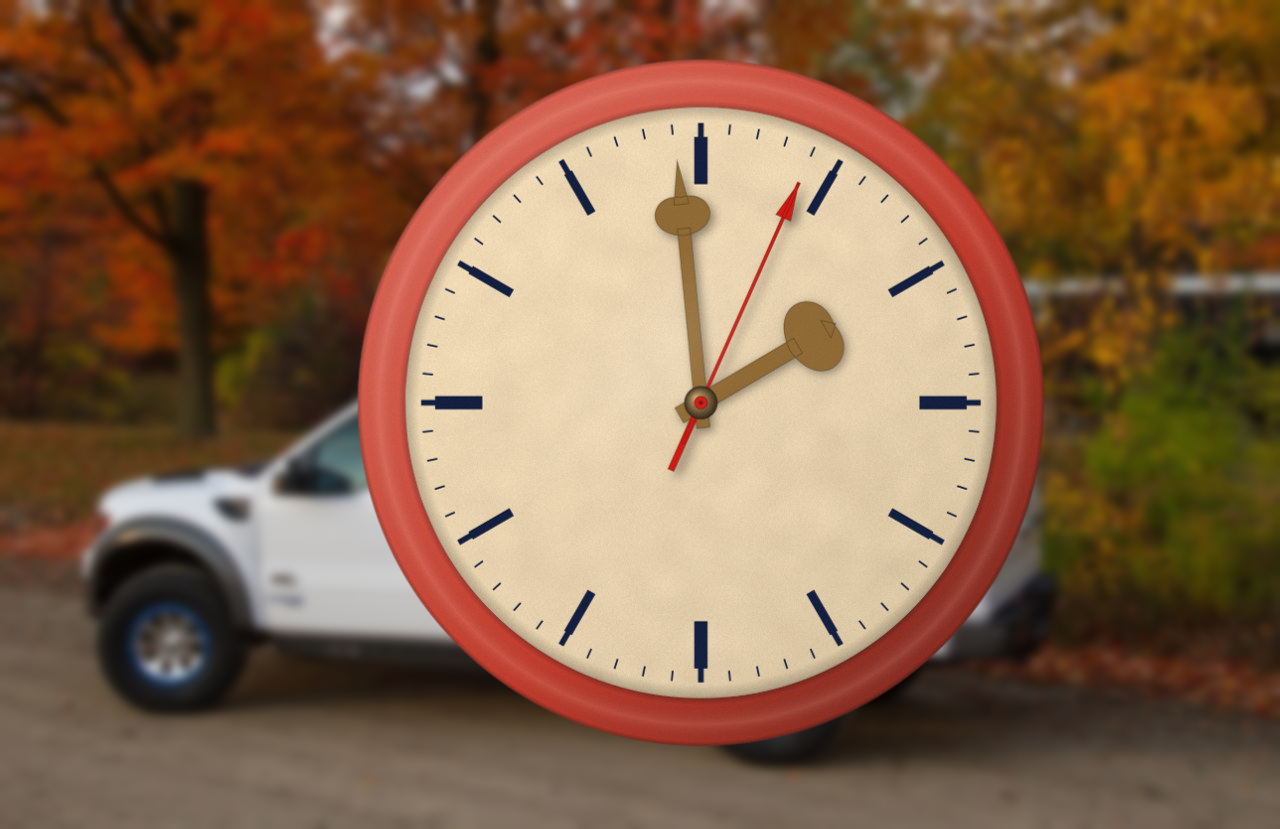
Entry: h=1 m=59 s=4
